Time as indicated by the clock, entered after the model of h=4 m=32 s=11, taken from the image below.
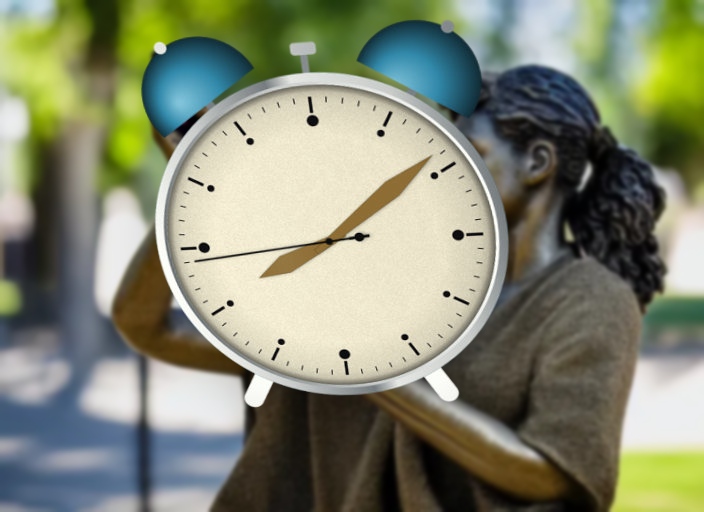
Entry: h=8 m=8 s=44
